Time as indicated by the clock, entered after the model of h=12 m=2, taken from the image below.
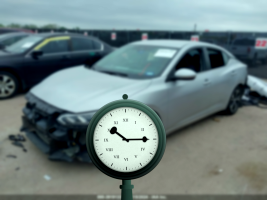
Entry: h=10 m=15
